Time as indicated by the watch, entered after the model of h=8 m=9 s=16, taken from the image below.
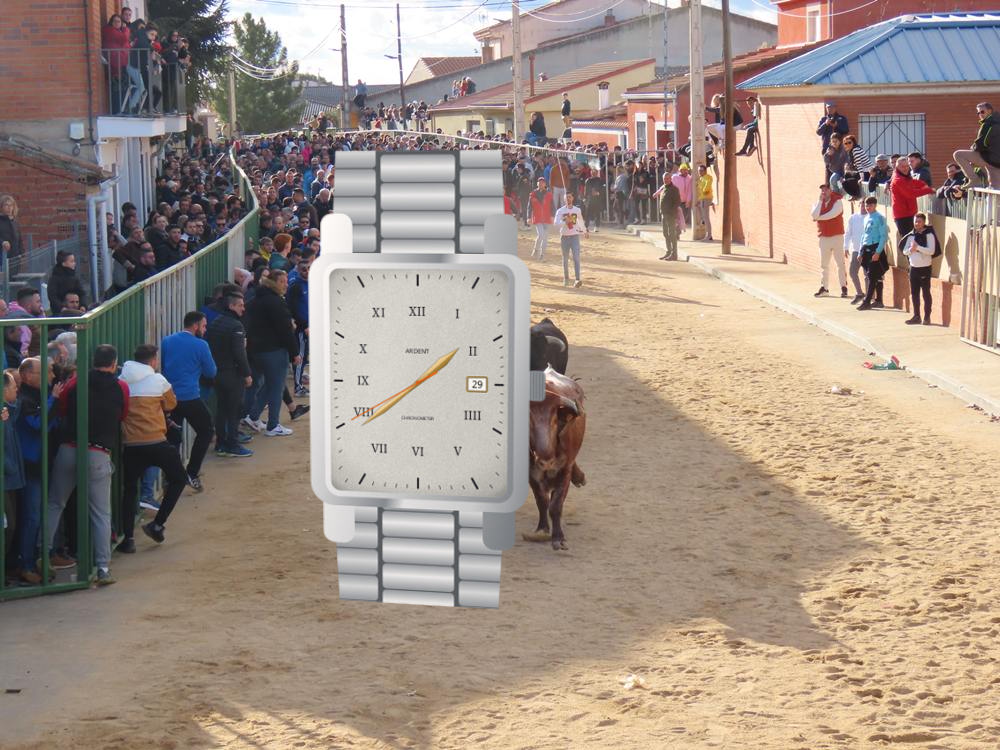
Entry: h=1 m=38 s=40
